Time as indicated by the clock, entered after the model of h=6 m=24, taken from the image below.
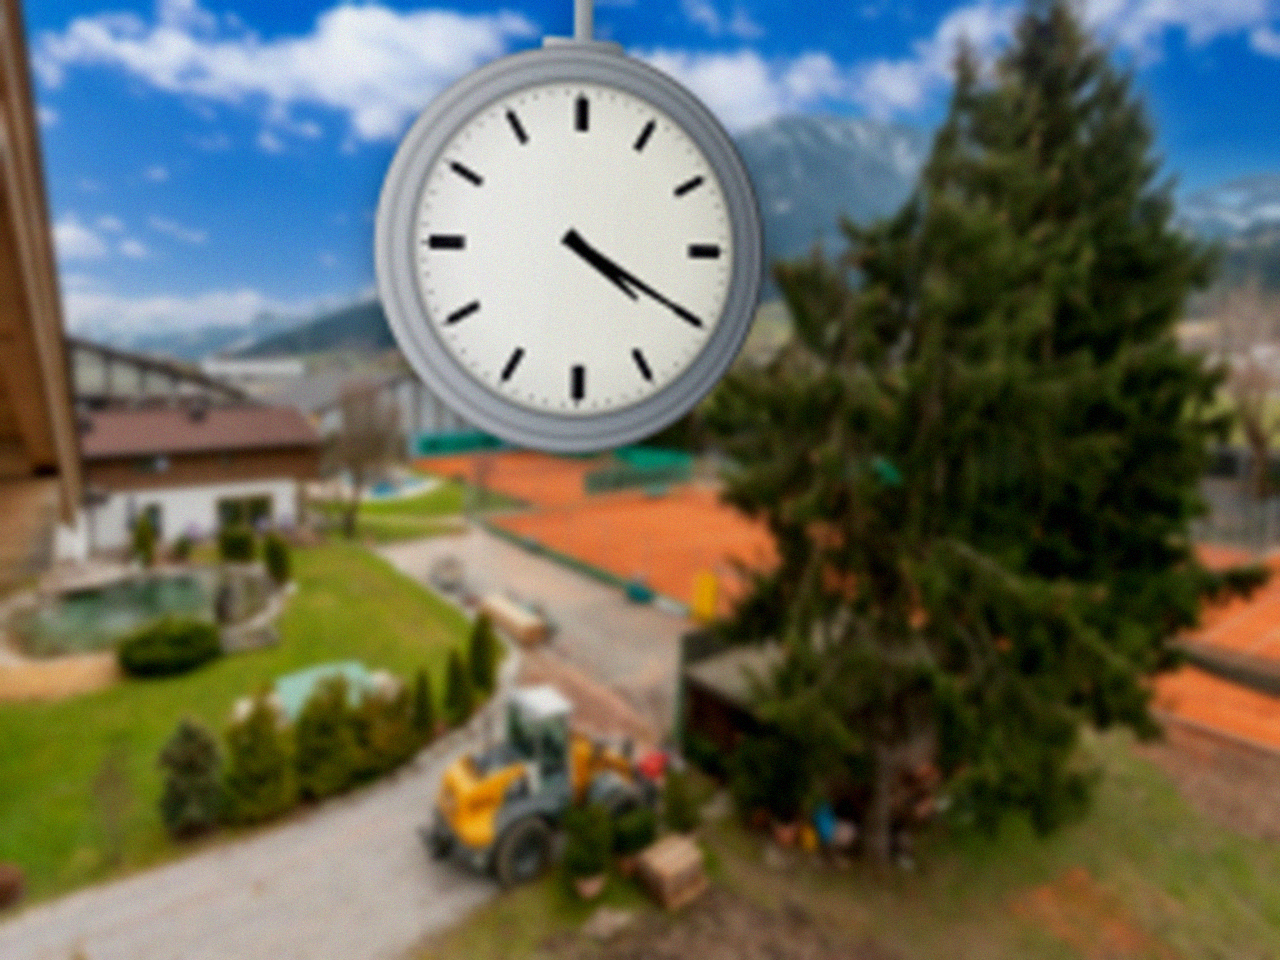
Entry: h=4 m=20
